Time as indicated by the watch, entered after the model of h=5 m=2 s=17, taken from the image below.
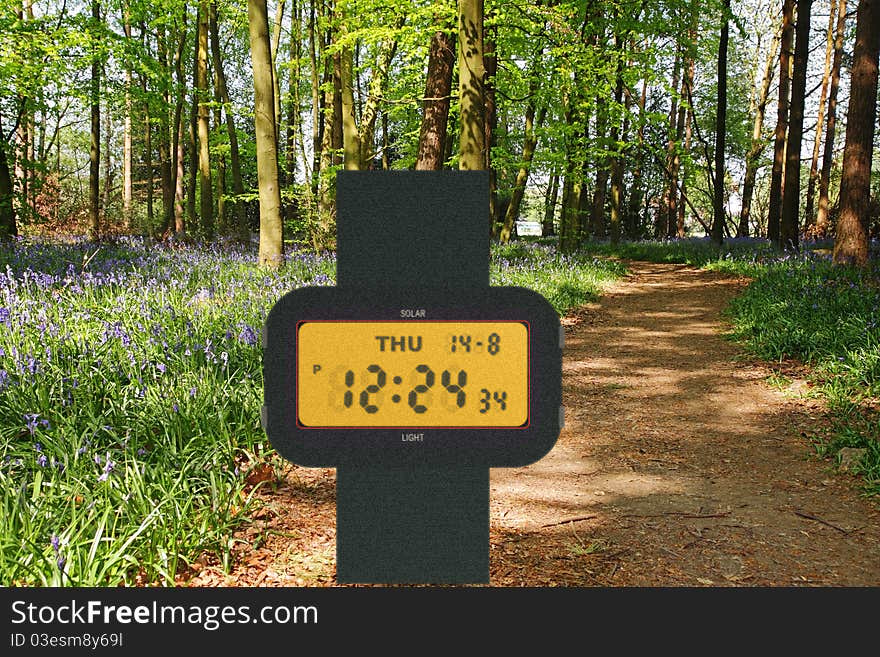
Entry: h=12 m=24 s=34
